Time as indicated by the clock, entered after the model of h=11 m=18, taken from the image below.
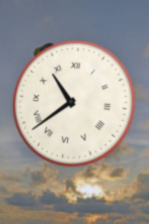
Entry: h=10 m=38
